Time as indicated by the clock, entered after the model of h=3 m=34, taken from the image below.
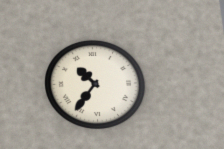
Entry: h=10 m=36
